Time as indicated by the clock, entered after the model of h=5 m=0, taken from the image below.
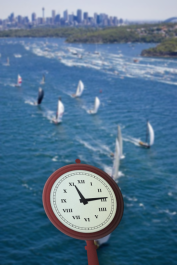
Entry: h=11 m=14
